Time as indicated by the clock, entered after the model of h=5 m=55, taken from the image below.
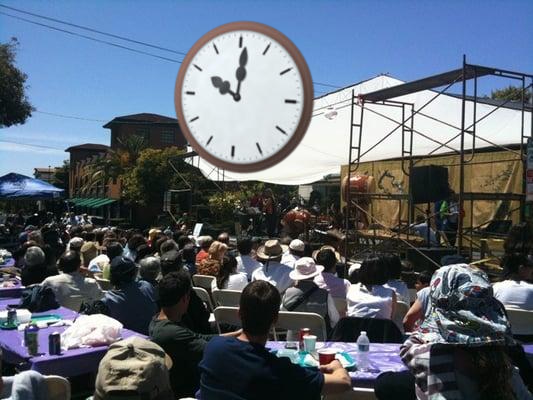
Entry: h=10 m=1
